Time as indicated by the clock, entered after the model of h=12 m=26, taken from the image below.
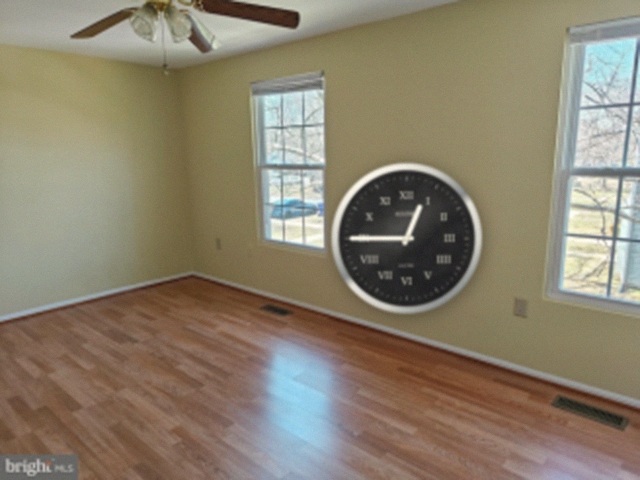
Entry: h=12 m=45
